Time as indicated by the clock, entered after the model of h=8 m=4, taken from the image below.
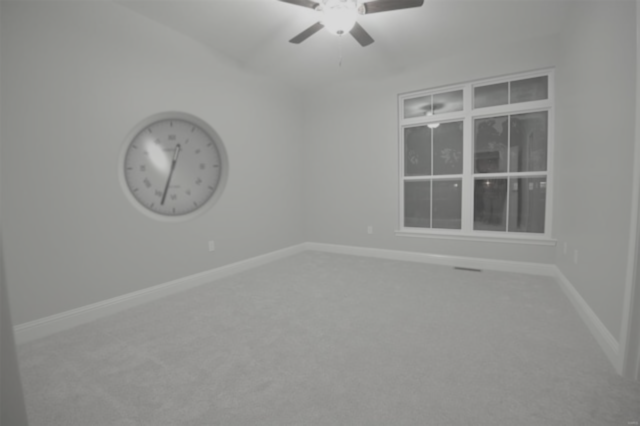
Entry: h=12 m=33
